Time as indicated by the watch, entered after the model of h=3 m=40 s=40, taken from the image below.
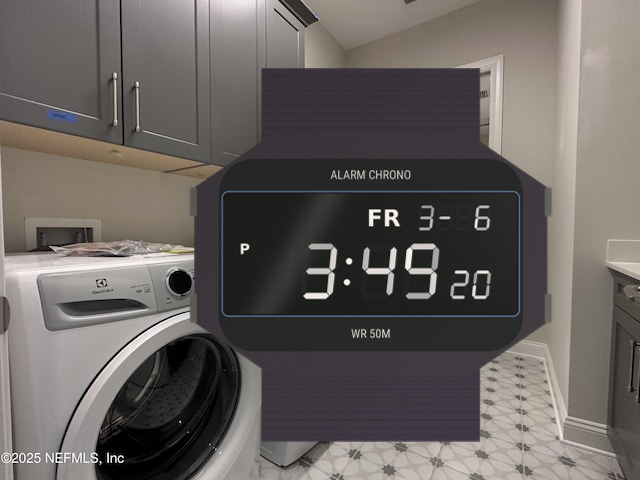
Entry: h=3 m=49 s=20
